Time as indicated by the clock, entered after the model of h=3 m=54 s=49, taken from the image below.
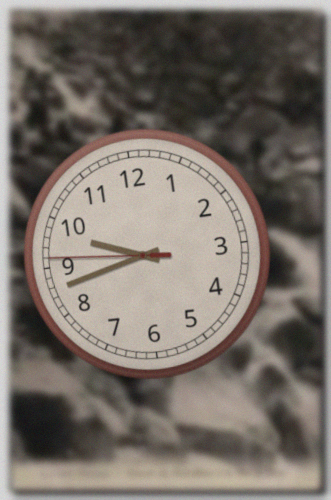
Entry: h=9 m=42 s=46
